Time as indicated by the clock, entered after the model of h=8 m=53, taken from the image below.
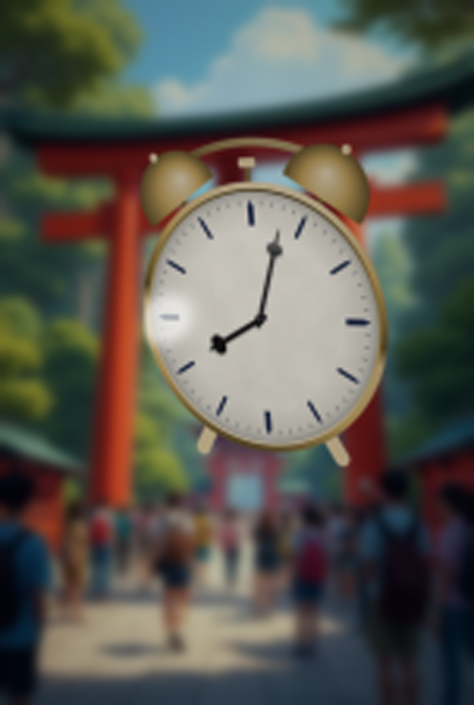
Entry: h=8 m=3
